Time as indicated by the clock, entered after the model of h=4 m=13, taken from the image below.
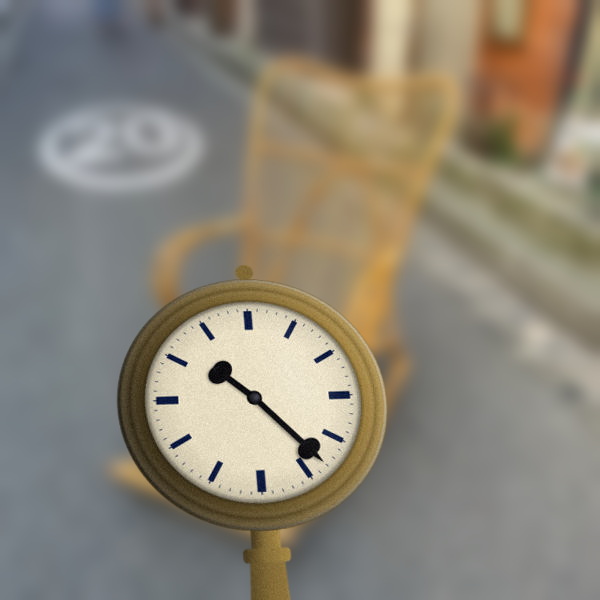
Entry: h=10 m=23
